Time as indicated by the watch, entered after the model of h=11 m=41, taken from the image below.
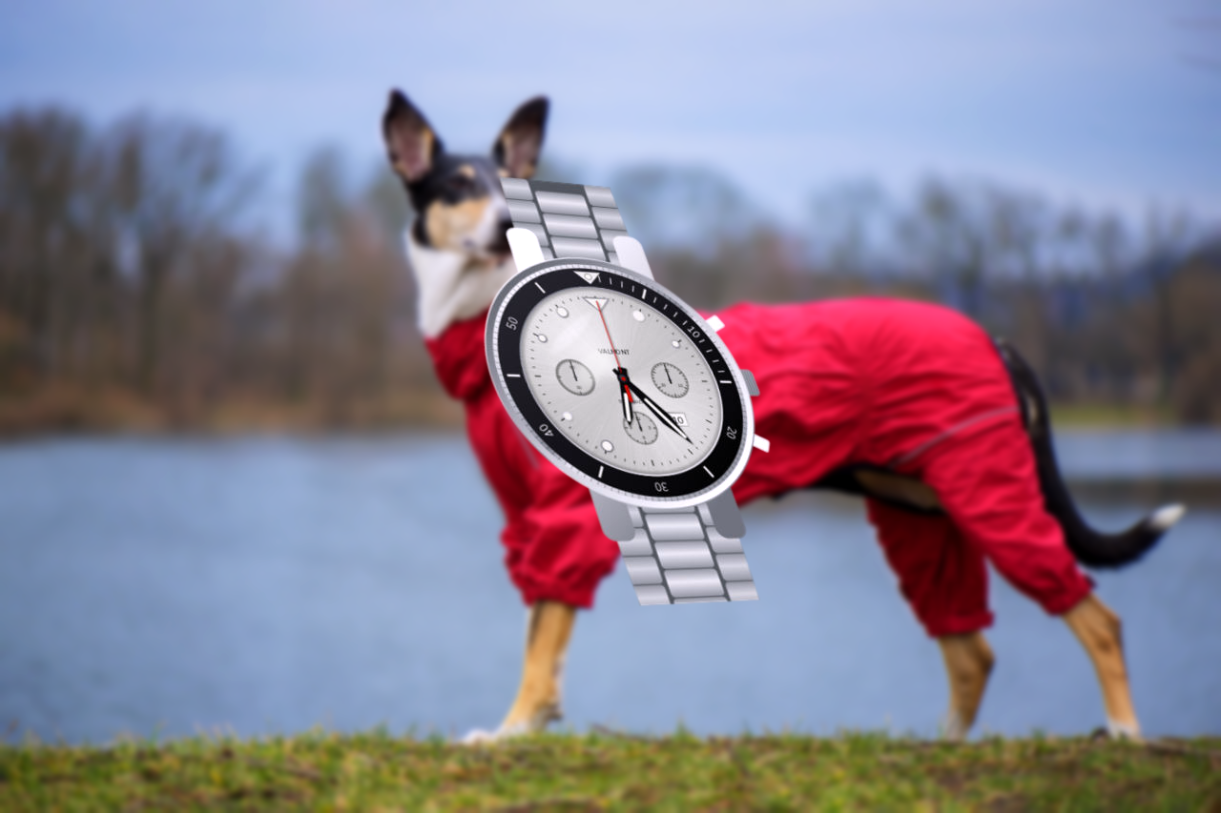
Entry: h=6 m=24
